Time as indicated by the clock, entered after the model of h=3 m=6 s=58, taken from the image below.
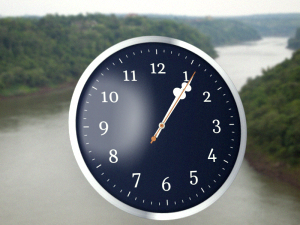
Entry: h=1 m=6 s=6
